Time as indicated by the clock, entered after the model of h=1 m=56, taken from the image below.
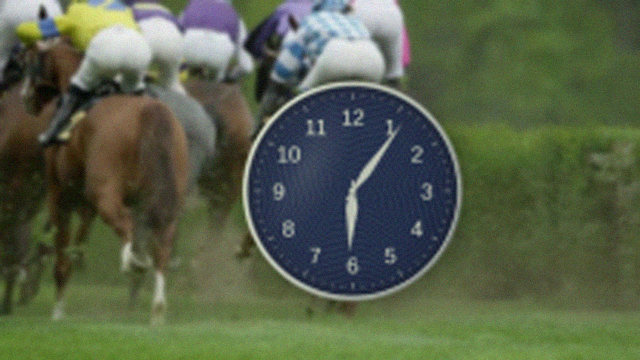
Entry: h=6 m=6
